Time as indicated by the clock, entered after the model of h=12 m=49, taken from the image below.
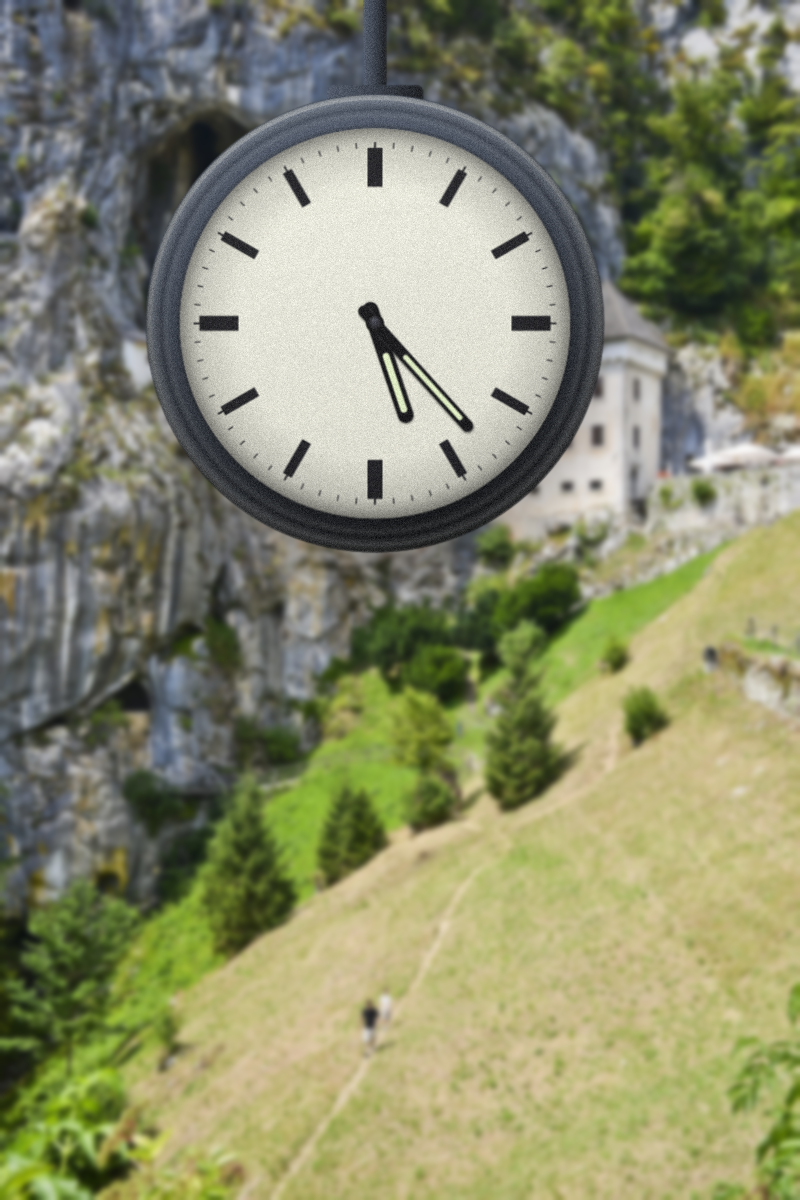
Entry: h=5 m=23
